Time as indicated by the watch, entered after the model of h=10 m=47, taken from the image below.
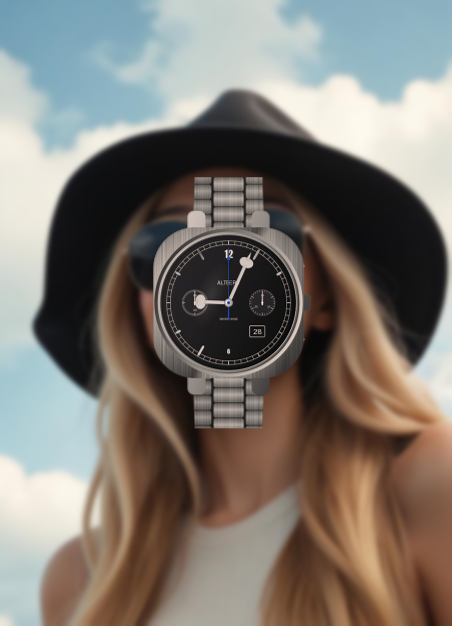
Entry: h=9 m=4
